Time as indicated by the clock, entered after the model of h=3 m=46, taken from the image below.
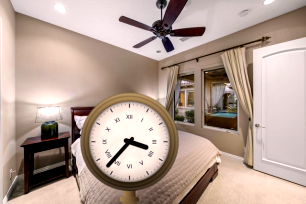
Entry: h=3 m=37
